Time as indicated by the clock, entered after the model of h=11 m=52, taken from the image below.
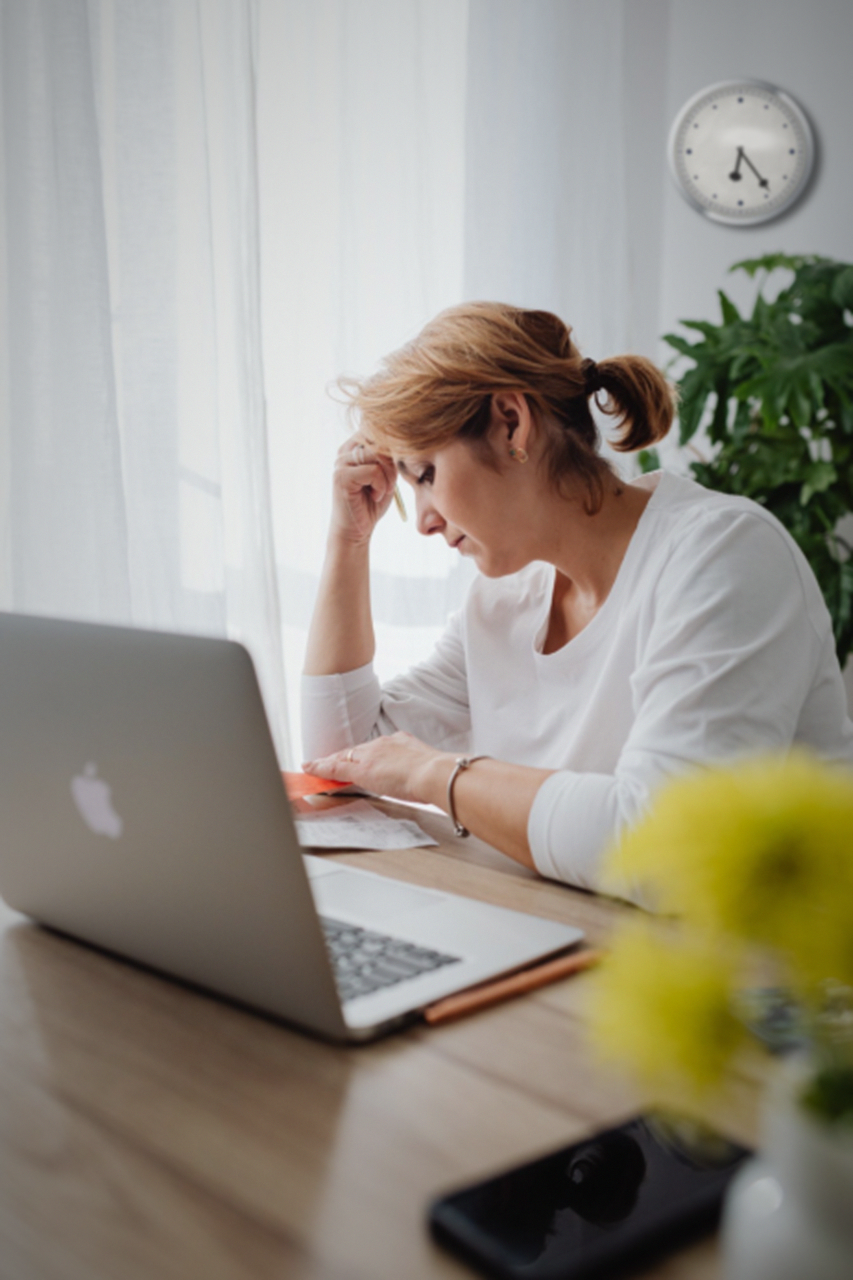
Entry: h=6 m=24
